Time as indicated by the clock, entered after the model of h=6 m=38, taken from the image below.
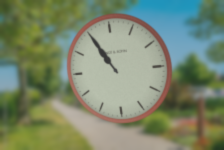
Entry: h=10 m=55
